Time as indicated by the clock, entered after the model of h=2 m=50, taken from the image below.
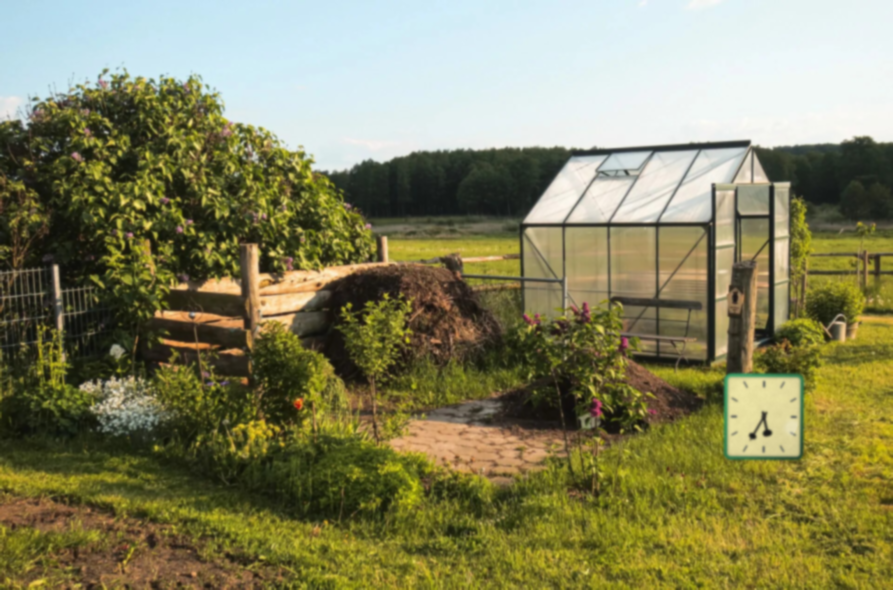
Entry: h=5 m=35
